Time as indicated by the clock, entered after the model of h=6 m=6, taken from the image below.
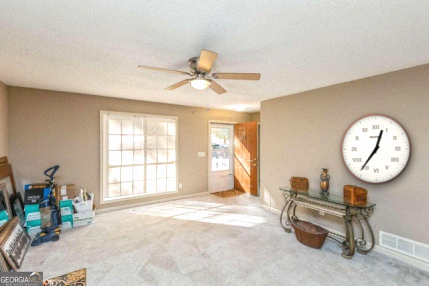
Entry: h=12 m=36
